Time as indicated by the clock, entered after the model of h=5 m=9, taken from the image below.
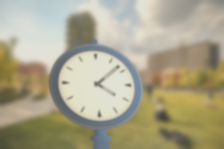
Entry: h=4 m=8
